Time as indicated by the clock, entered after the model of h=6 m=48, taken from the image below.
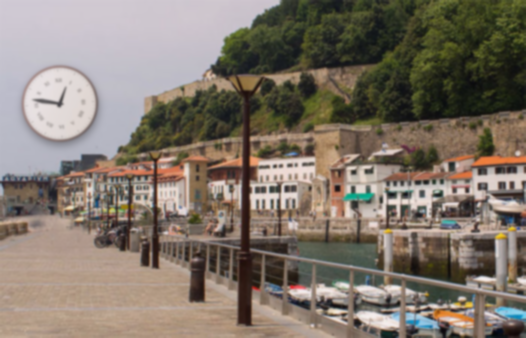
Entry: h=12 m=47
